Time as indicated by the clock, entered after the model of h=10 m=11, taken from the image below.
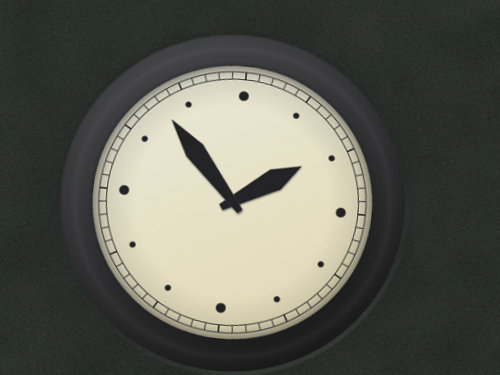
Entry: h=1 m=53
